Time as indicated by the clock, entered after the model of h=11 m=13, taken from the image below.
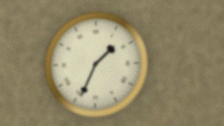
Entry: h=1 m=34
